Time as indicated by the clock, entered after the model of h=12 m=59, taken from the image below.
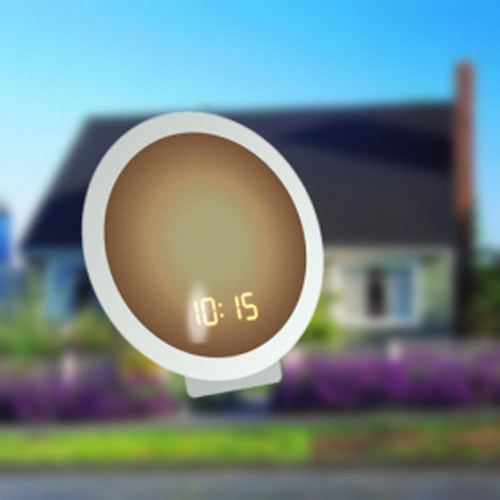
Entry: h=10 m=15
